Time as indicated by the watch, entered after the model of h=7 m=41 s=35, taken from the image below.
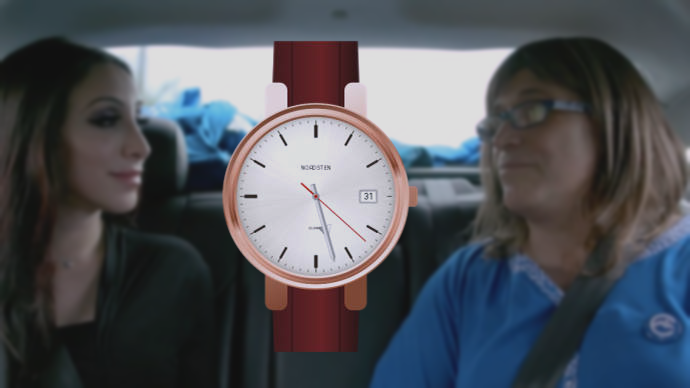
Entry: h=5 m=27 s=22
